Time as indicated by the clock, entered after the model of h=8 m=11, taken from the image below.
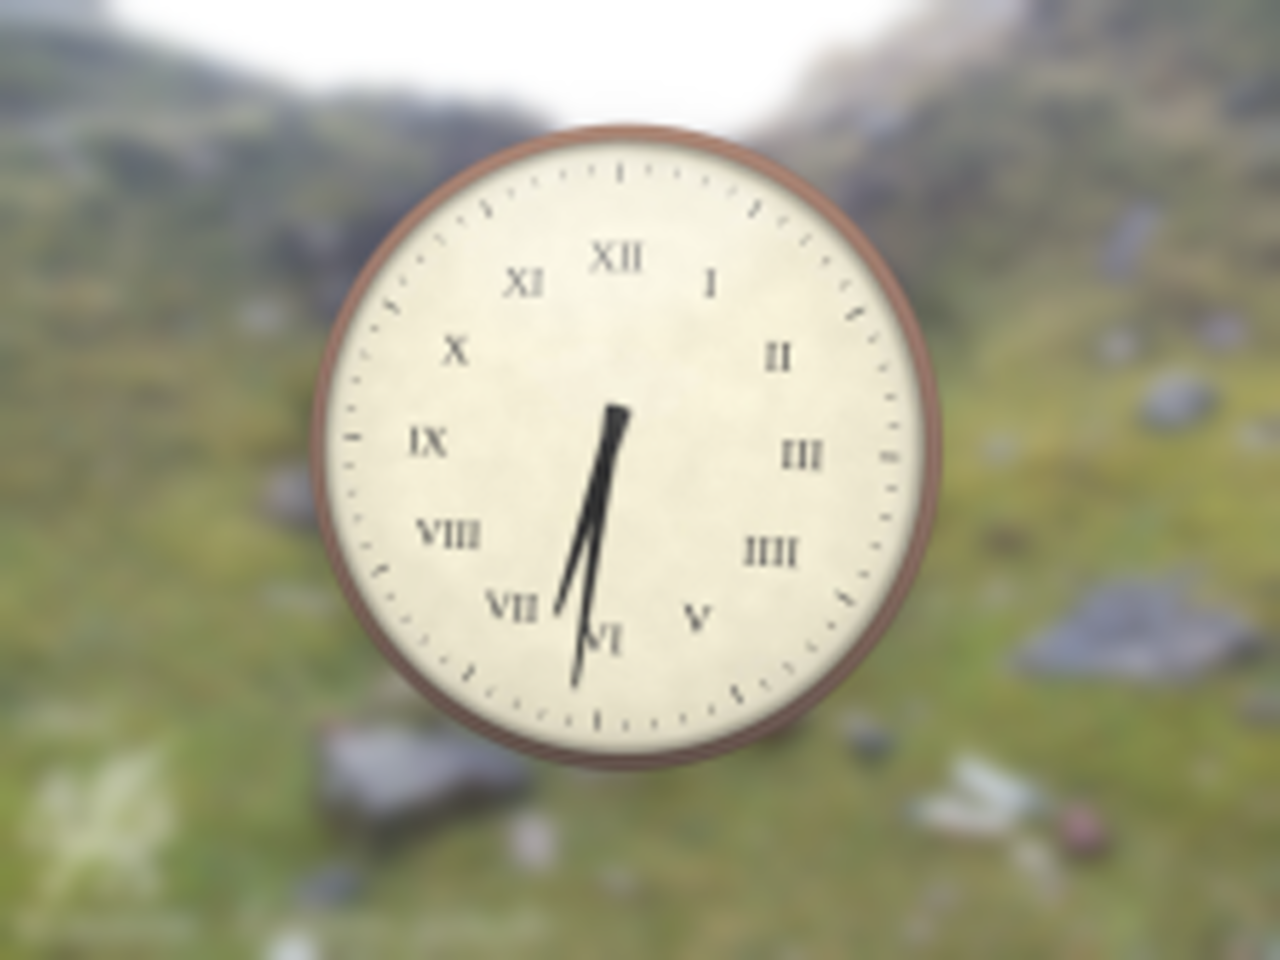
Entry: h=6 m=31
